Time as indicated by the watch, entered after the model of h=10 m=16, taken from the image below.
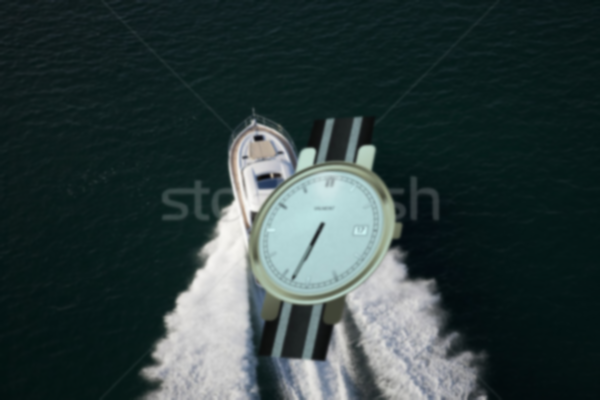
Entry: h=6 m=33
